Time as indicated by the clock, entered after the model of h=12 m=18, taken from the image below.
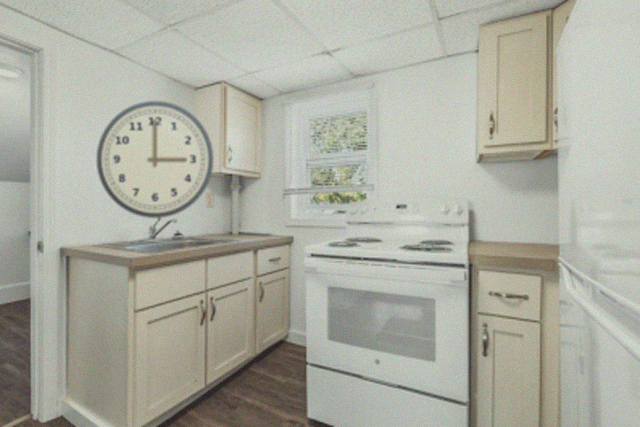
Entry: h=3 m=0
